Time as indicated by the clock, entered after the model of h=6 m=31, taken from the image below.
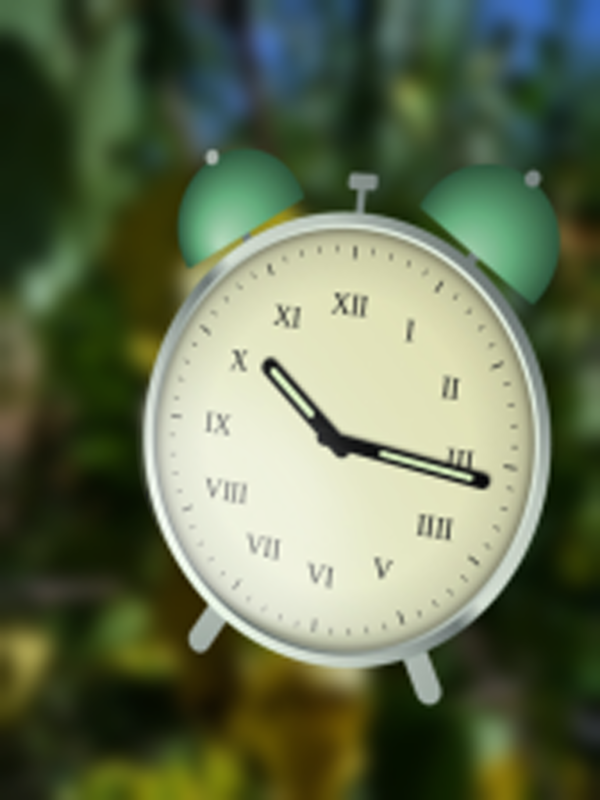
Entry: h=10 m=16
